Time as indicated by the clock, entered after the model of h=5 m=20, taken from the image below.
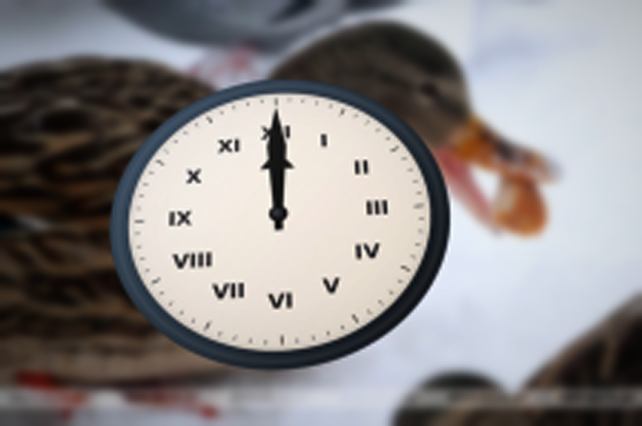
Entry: h=12 m=0
